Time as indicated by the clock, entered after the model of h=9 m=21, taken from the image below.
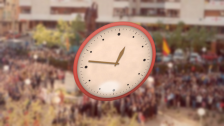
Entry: h=12 m=47
